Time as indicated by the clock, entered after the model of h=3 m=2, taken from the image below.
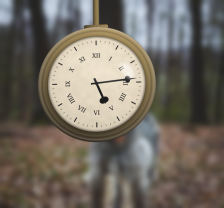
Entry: h=5 m=14
